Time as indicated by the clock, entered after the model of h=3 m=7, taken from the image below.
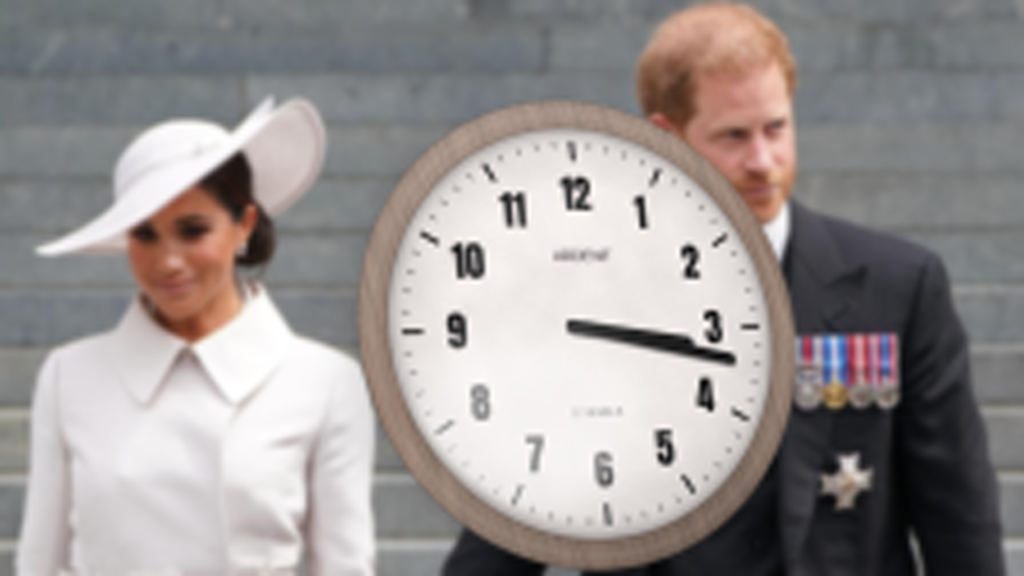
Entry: h=3 m=17
